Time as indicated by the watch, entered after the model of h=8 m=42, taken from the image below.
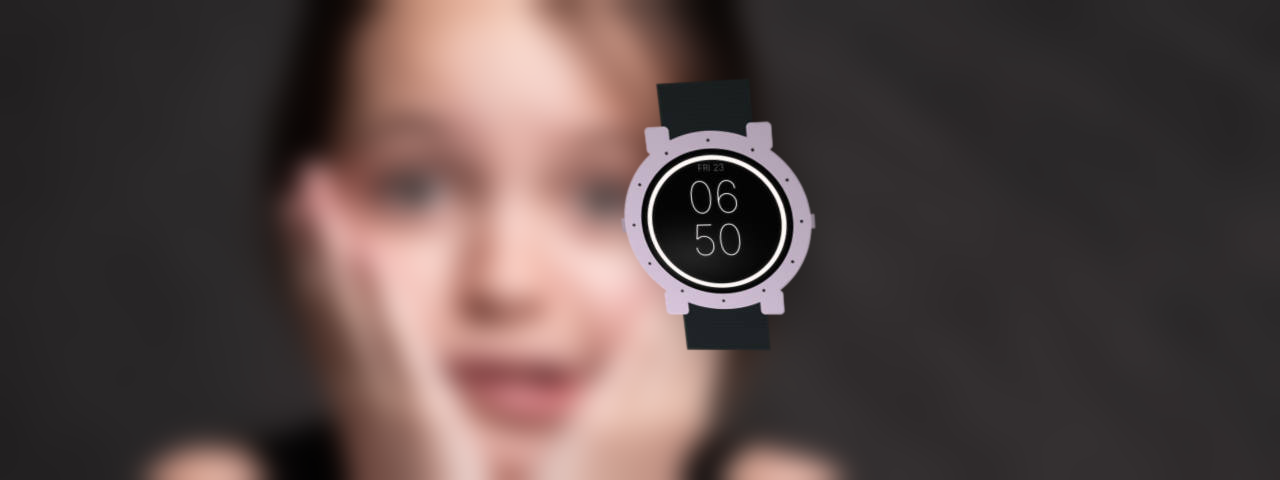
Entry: h=6 m=50
